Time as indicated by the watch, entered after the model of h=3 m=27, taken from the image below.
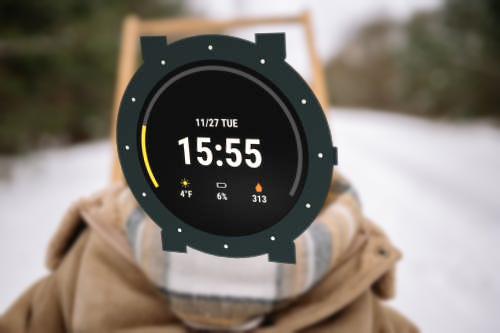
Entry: h=15 m=55
